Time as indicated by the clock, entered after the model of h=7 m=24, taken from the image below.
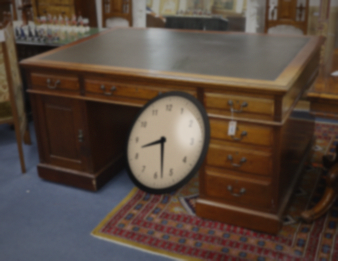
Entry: h=8 m=28
